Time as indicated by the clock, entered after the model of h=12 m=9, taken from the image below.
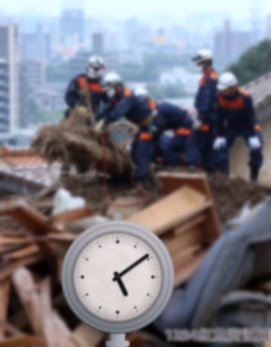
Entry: h=5 m=9
